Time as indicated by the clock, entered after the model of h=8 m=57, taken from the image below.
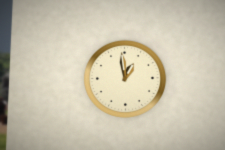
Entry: h=12 m=59
